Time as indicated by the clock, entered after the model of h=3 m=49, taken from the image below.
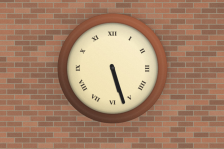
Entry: h=5 m=27
